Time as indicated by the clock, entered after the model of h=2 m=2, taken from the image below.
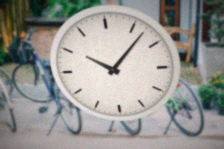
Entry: h=10 m=7
